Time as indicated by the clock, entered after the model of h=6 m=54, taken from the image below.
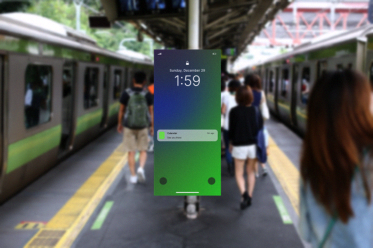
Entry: h=1 m=59
